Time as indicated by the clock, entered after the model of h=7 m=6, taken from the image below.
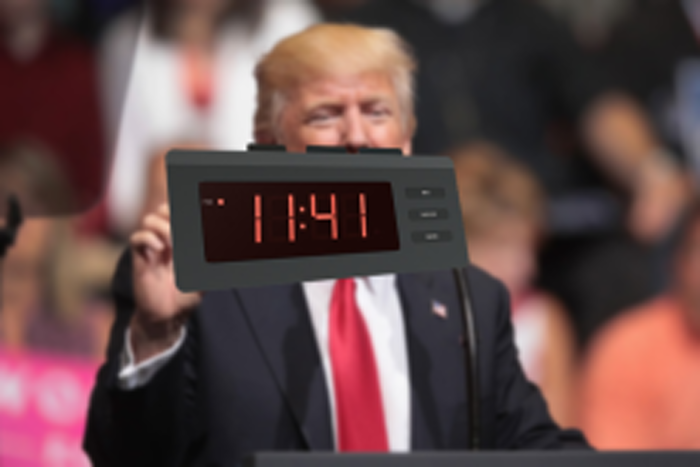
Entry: h=11 m=41
